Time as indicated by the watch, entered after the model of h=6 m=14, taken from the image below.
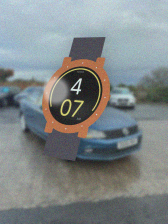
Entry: h=4 m=7
